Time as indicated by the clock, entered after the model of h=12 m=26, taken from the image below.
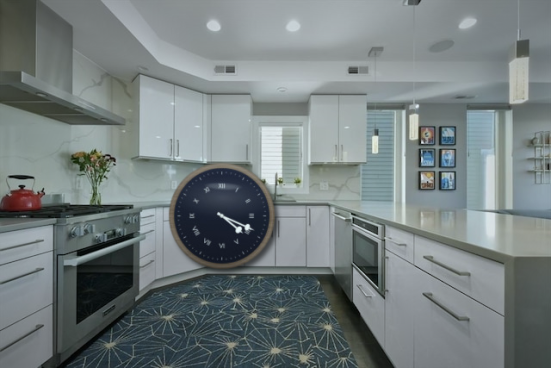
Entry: h=4 m=19
